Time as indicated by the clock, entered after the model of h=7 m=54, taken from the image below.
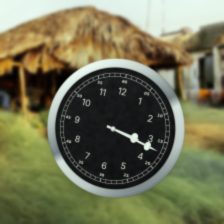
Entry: h=3 m=17
